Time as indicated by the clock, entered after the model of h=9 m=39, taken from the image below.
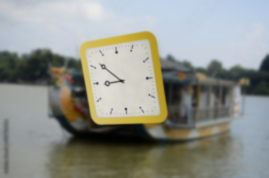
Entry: h=8 m=52
